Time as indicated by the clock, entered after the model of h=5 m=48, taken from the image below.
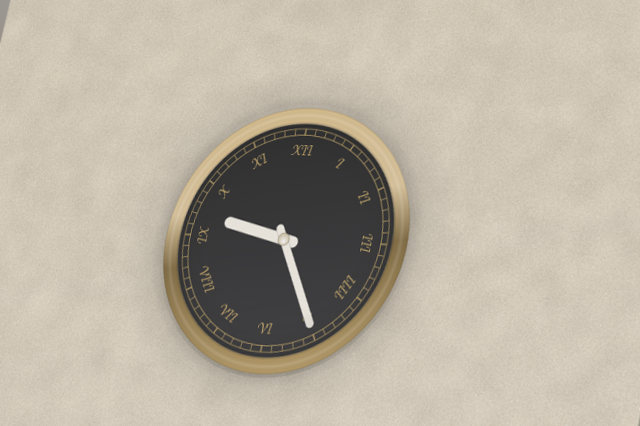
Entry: h=9 m=25
